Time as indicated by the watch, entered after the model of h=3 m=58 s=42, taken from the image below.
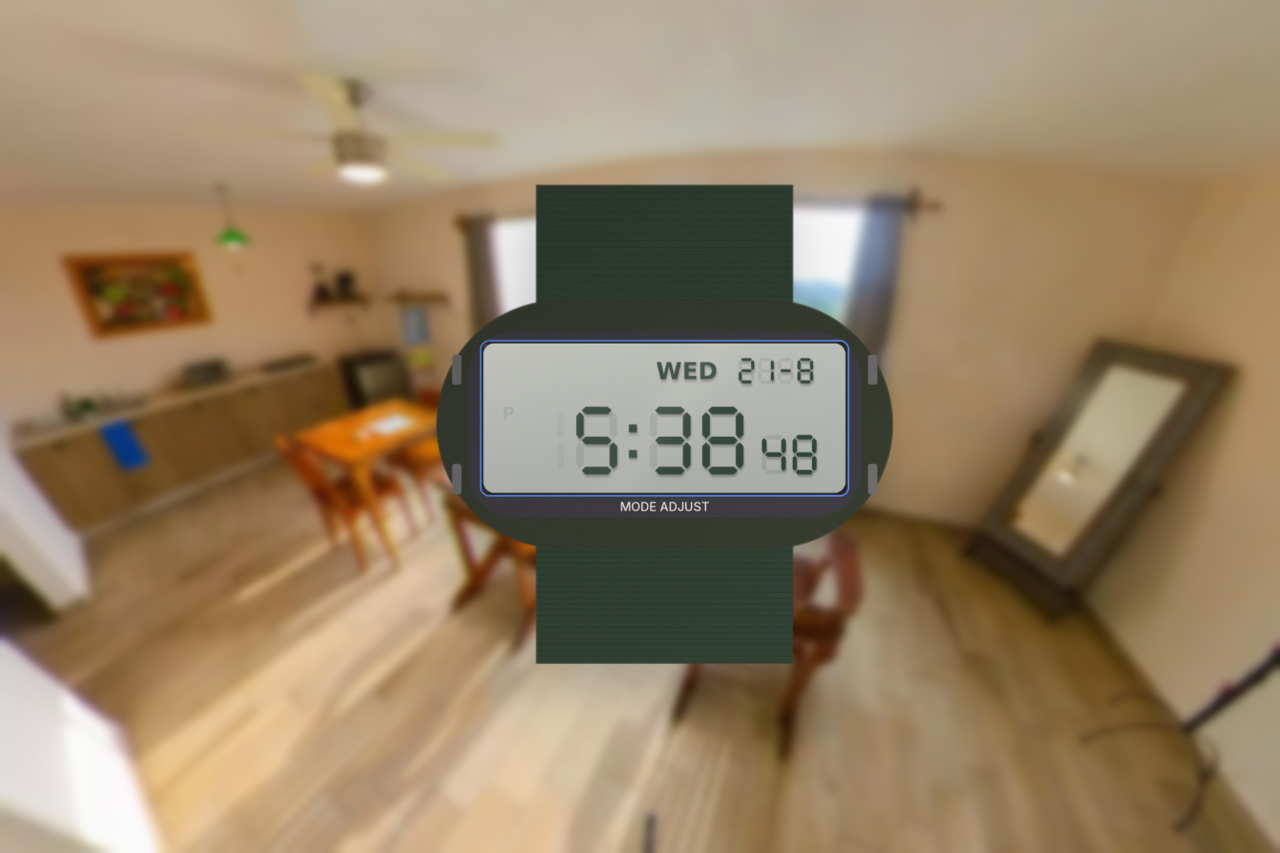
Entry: h=5 m=38 s=48
